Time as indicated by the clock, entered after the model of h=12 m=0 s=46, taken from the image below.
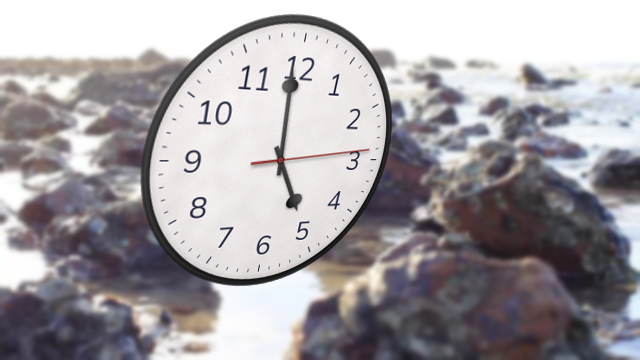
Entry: h=4 m=59 s=14
